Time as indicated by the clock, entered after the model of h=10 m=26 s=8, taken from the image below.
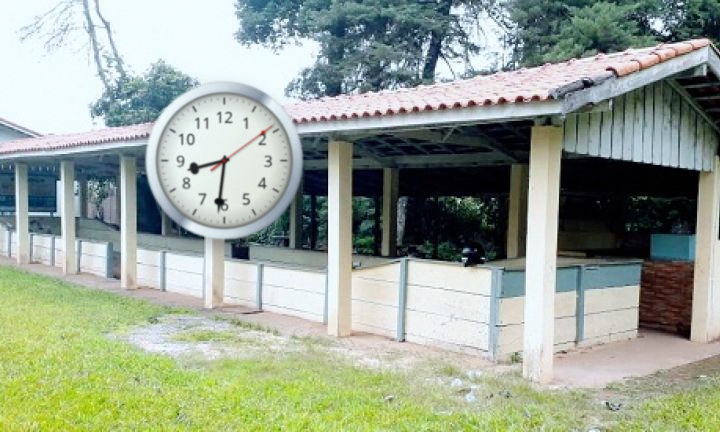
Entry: h=8 m=31 s=9
